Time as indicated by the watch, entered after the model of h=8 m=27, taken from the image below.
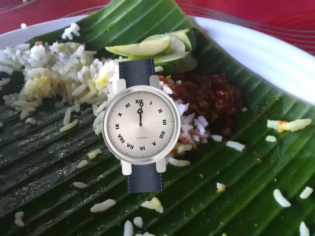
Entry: h=12 m=1
